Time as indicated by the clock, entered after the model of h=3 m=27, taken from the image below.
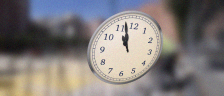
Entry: h=10 m=57
